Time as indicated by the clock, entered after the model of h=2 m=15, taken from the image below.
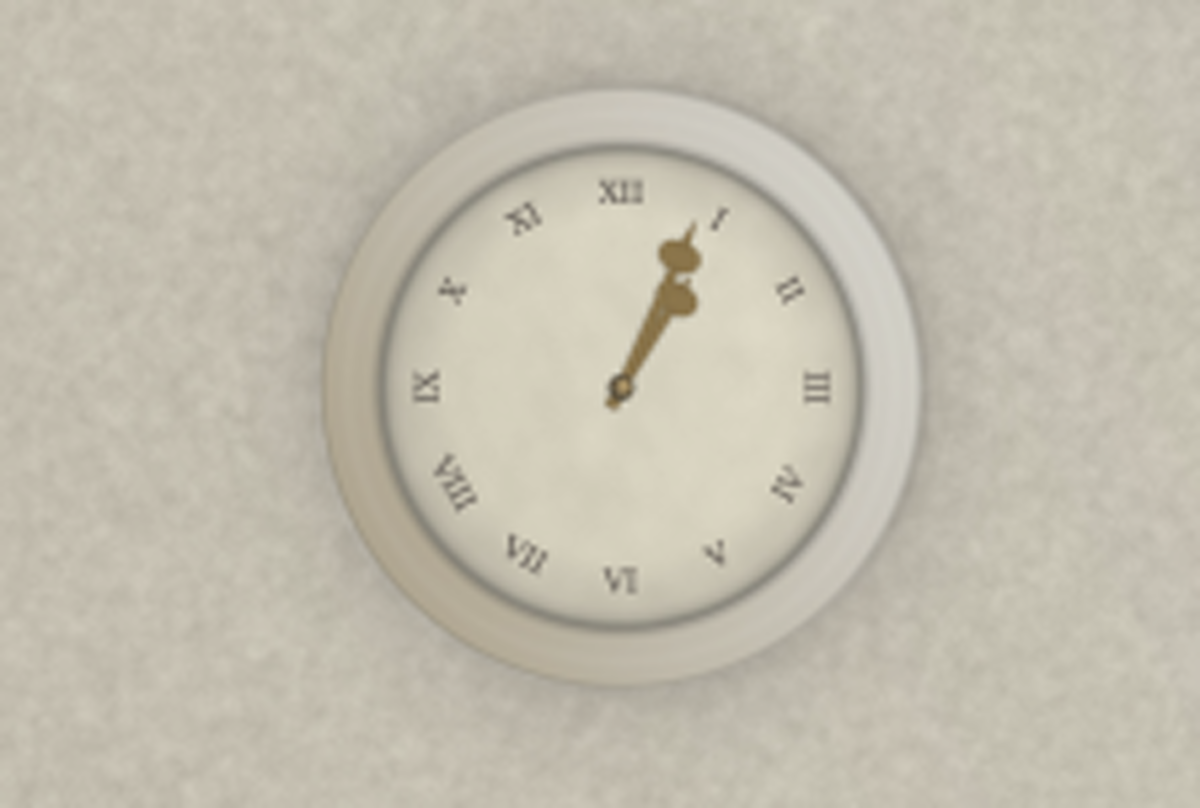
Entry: h=1 m=4
